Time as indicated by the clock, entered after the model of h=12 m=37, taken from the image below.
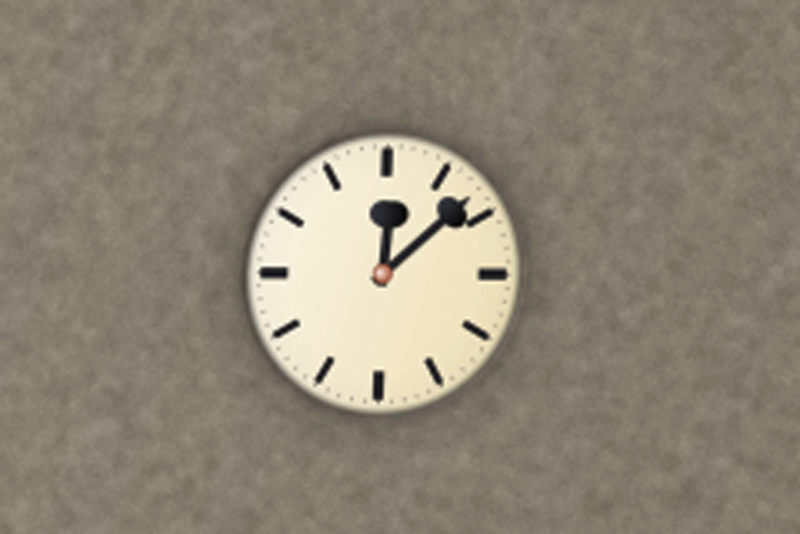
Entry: h=12 m=8
